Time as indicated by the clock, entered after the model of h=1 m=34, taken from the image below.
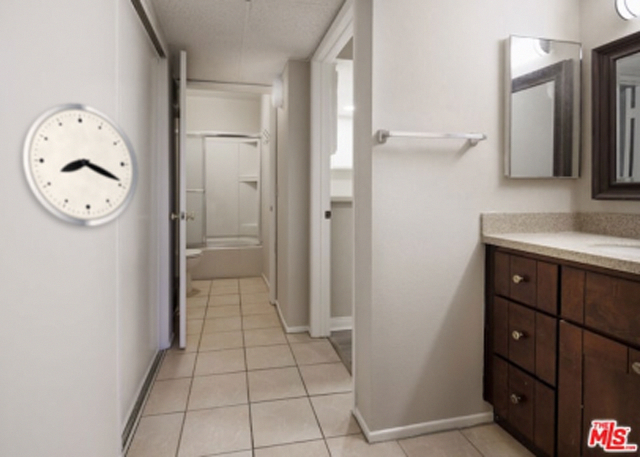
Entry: h=8 m=19
